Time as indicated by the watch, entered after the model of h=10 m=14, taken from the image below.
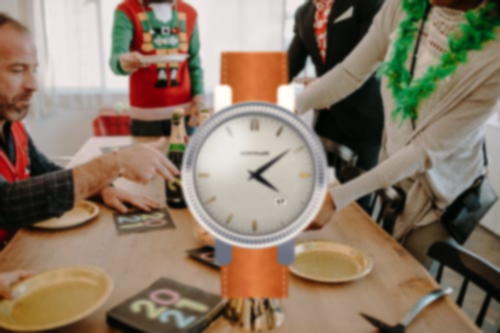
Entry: h=4 m=9
